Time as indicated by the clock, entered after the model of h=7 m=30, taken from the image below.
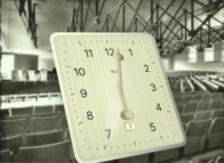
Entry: h=6 m=2
